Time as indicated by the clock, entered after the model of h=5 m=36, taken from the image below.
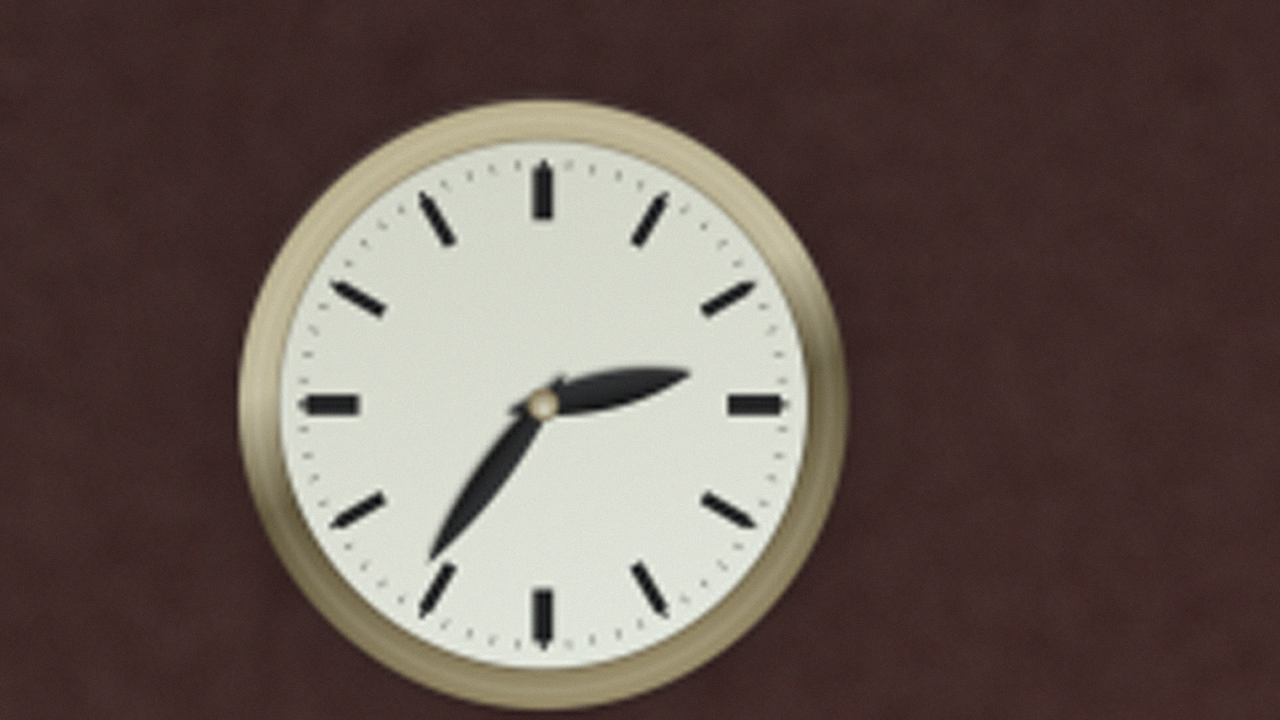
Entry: h=2 m=36
